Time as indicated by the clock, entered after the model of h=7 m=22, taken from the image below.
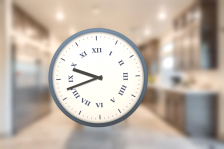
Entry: h=9 m=42
